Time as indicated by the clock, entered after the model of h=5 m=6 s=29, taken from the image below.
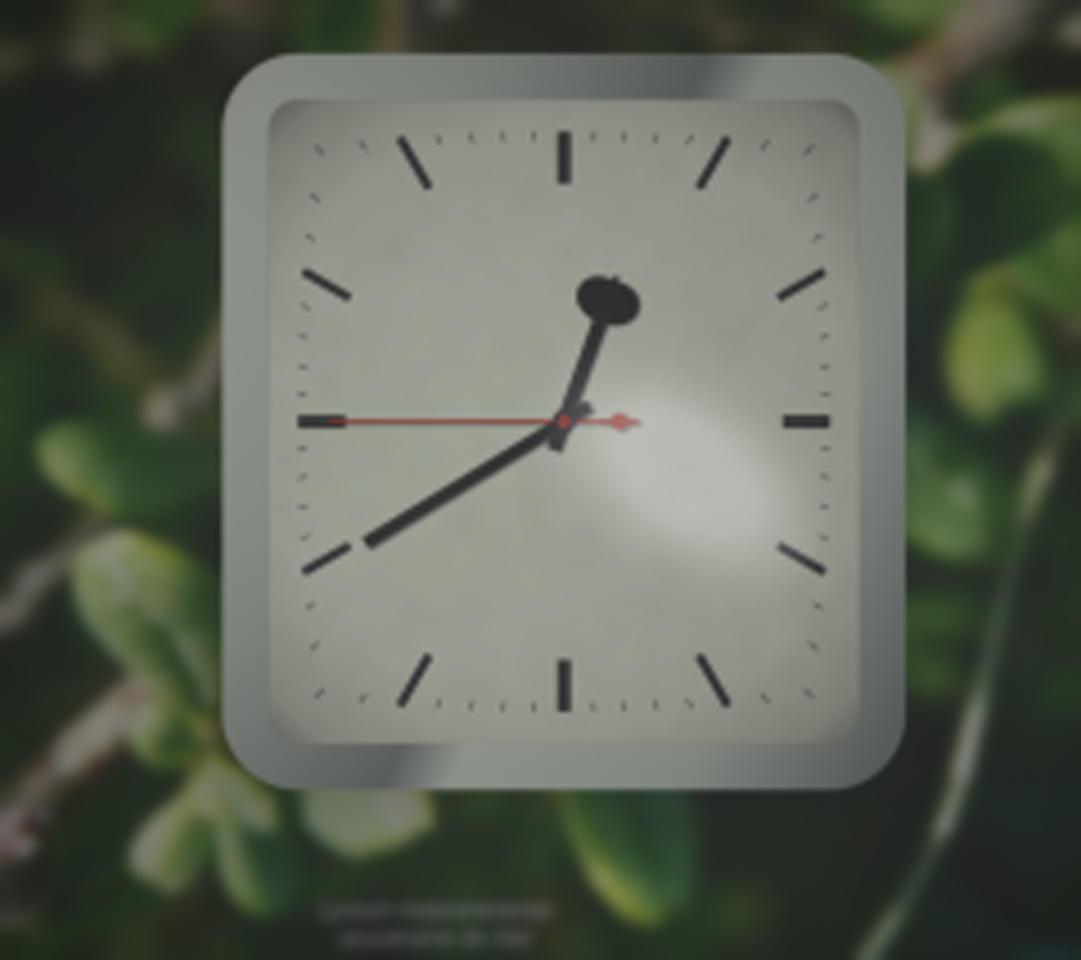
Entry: h=12 m=39 s=45
